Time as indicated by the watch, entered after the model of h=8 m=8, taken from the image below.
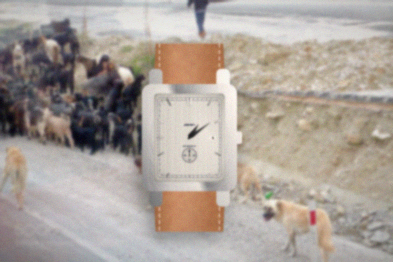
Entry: h=1 m=9
